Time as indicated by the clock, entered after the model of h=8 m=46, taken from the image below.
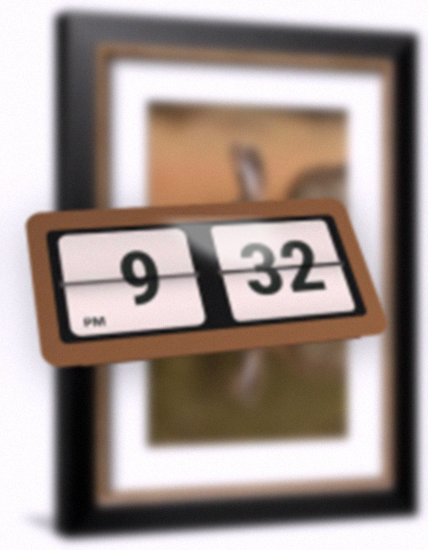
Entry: h=9 m=32
